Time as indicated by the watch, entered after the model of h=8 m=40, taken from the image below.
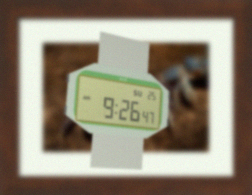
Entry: h=9 m=26
